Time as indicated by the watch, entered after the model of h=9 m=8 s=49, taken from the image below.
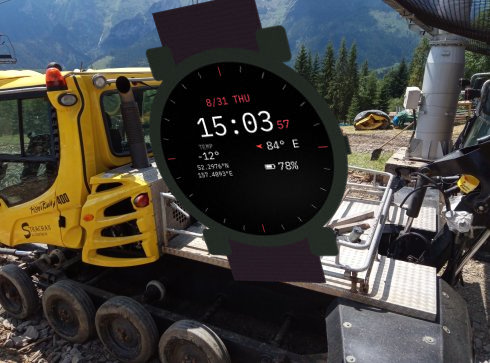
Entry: h=15 m=3 s=57
